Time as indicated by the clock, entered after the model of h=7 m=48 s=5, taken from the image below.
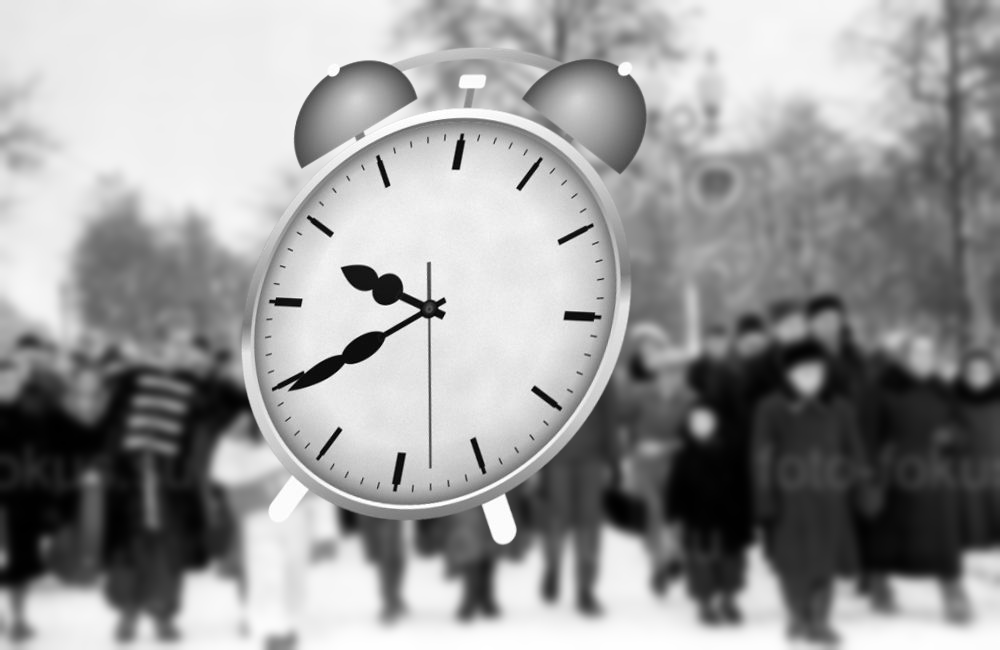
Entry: h=9 m=39 s=28
